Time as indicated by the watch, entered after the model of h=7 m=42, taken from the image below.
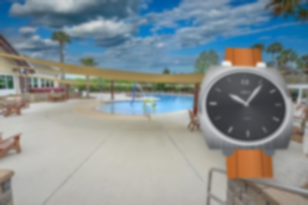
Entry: h=10 m=6
